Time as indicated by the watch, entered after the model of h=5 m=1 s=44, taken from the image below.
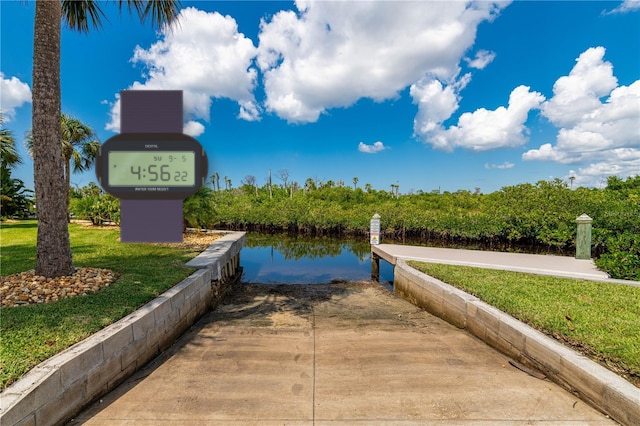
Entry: h=4 m=56 s=22
